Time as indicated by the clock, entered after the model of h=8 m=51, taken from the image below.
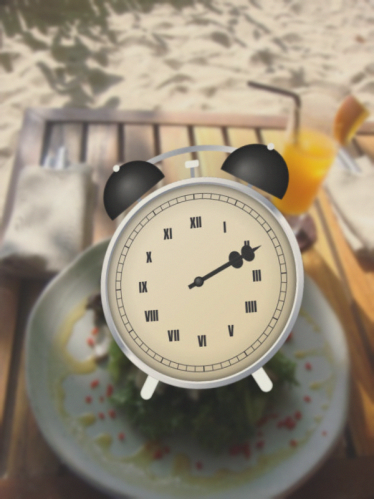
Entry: h=2 m=11
